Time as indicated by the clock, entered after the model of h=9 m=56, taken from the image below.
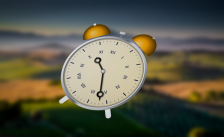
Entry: h=10 m=27
